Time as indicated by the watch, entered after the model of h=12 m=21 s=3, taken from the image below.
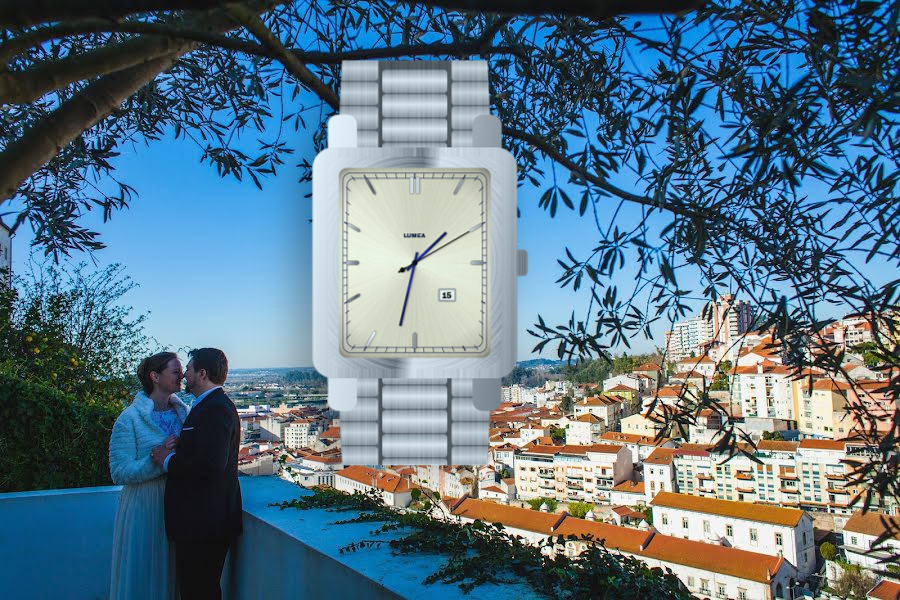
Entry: h=1 m=32 s=10
